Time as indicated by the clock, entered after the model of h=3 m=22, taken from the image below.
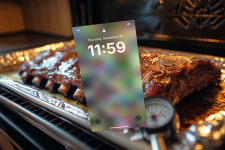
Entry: h=11 m=59
